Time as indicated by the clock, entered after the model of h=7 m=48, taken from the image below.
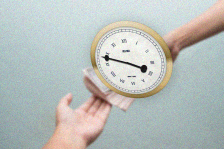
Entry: h=3 m=48
